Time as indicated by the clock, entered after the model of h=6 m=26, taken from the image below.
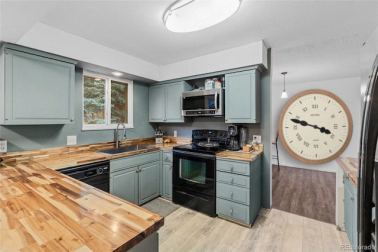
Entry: h=3 m=48
